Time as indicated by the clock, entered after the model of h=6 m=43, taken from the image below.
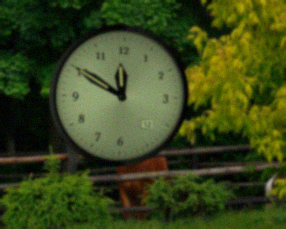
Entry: h=11 m=50
